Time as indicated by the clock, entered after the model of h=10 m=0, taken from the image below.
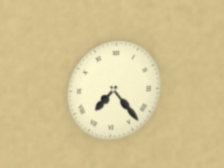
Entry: h=7 m=23
